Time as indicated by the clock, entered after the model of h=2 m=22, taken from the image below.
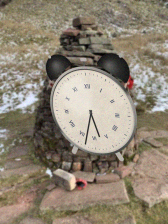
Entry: h=5 m=33
